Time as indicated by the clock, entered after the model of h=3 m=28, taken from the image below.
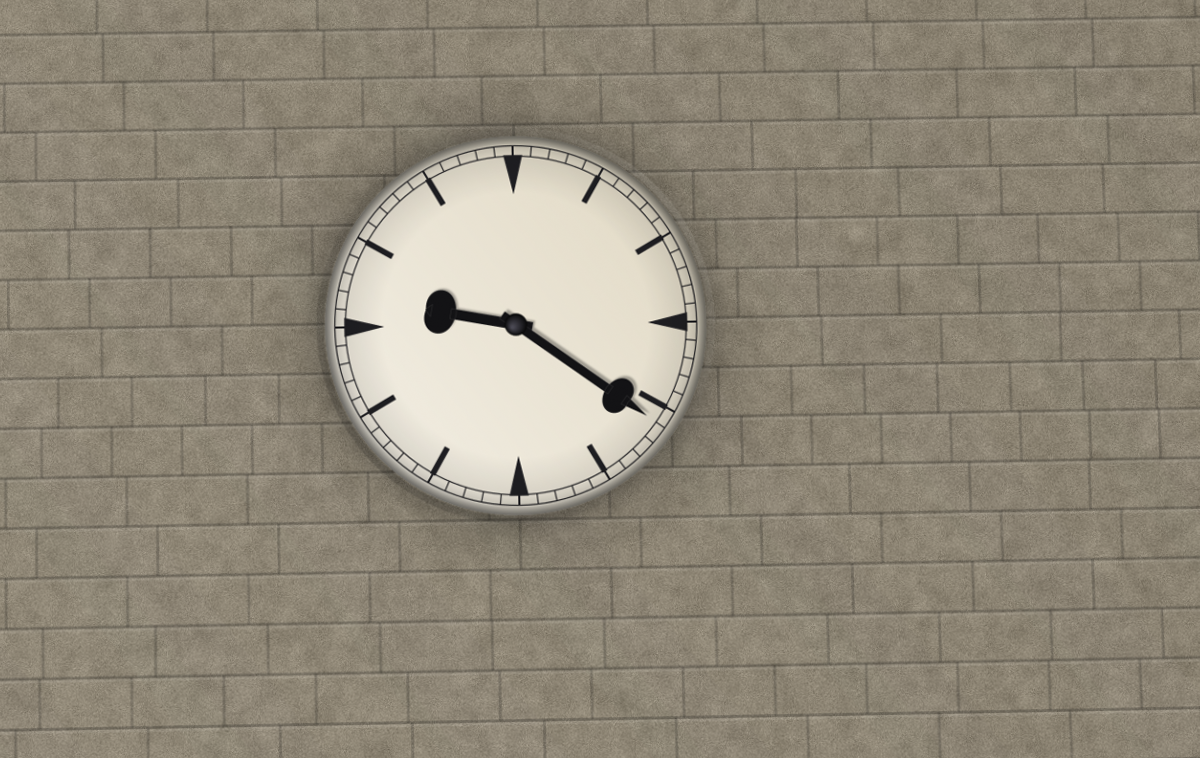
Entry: h=9 m=21
